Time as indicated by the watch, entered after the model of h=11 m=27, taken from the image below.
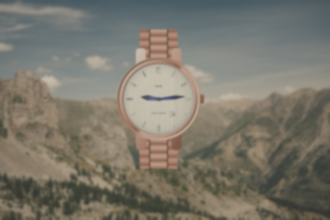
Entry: h=9 m=14
